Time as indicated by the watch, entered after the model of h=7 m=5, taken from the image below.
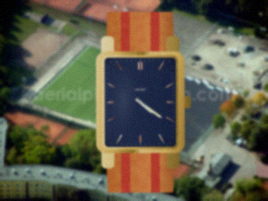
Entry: h=4 m=21
